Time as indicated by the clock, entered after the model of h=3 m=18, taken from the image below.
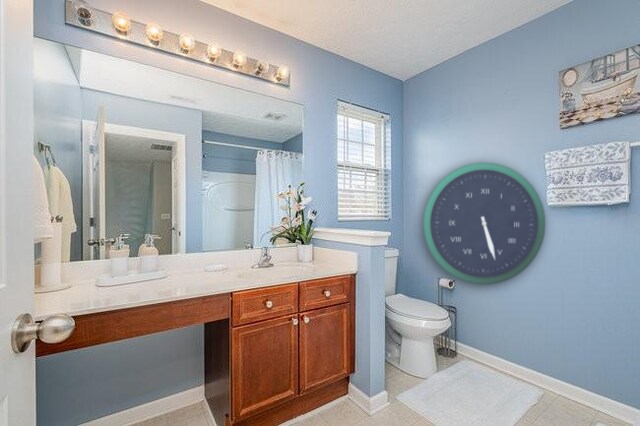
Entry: h=5 m=27
